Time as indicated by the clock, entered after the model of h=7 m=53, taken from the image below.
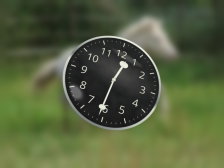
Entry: h=12 m=31
